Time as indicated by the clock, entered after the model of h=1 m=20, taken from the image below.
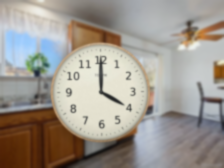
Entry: h=4 m=0
